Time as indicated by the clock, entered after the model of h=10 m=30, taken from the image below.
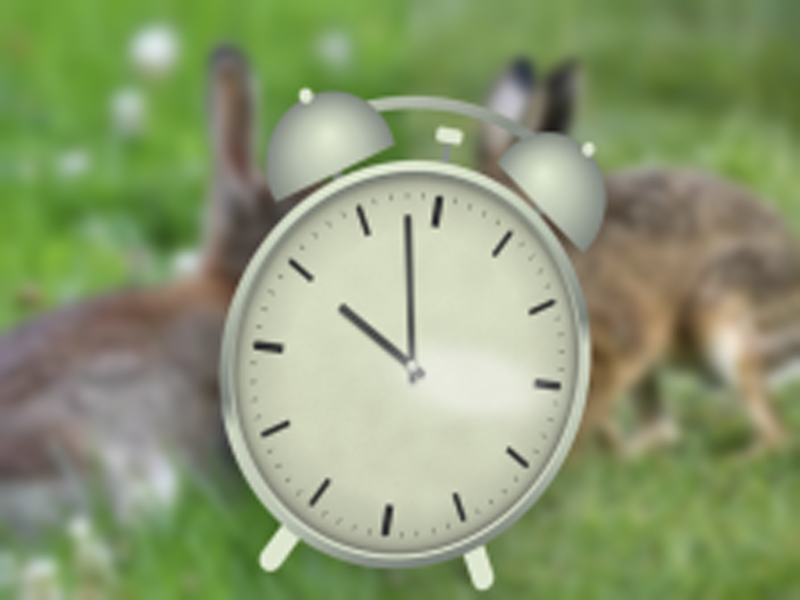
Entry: h=9 m=58
